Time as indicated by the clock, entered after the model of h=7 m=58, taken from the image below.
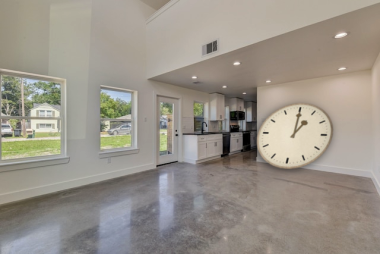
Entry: h=1 m=0
